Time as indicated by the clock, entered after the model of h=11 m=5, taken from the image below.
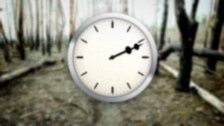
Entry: h=2 m=11
